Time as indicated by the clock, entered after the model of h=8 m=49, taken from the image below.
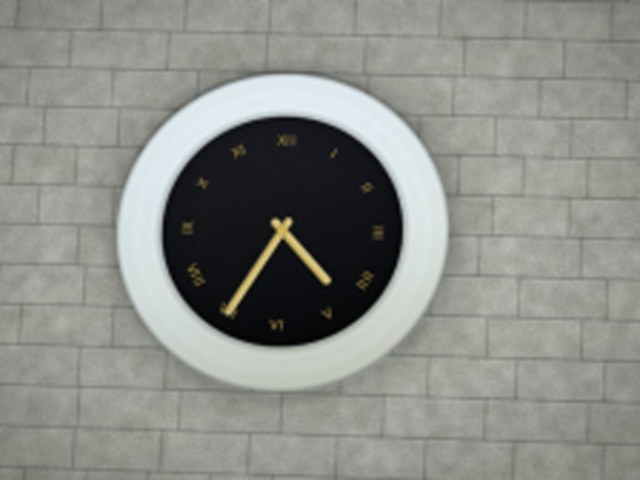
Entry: h=4 m=35
